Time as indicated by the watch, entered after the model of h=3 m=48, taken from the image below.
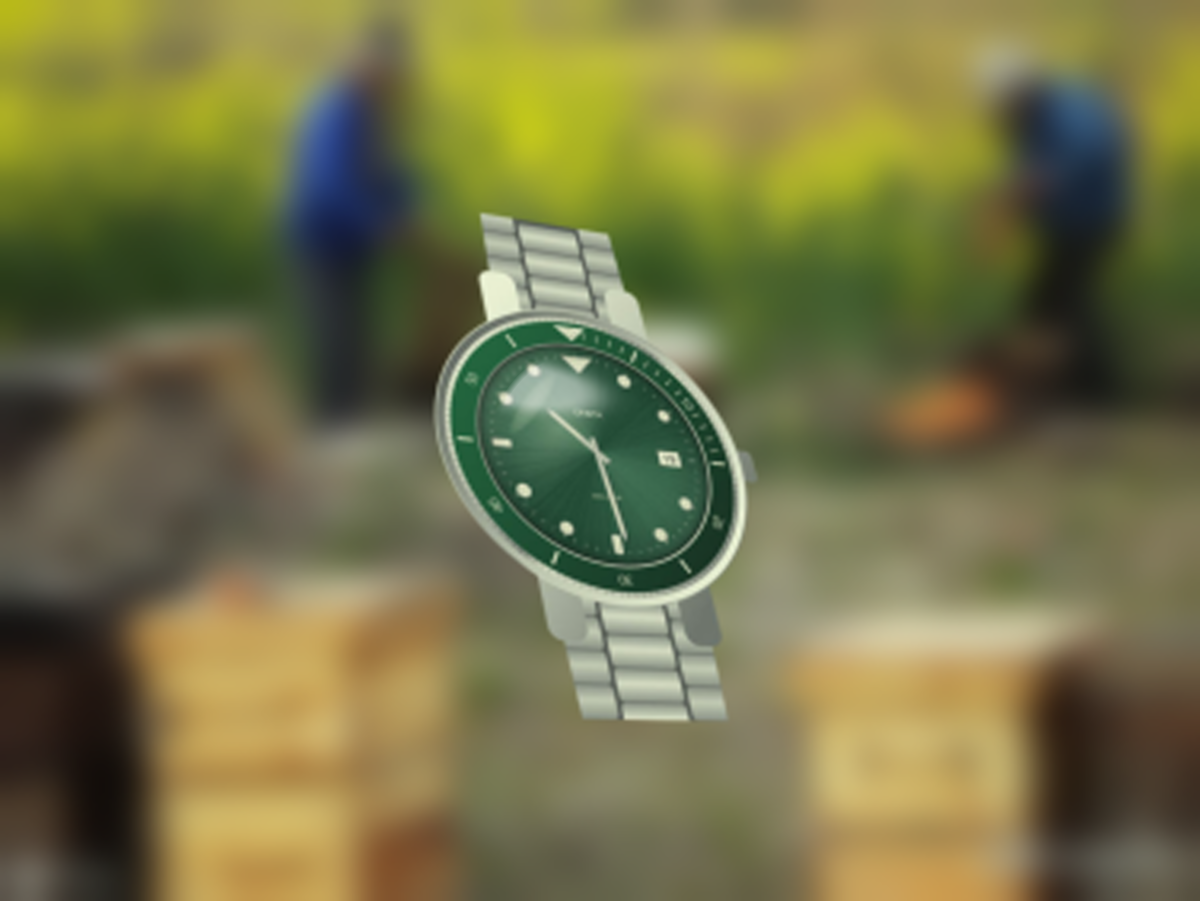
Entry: h=10 m=29
